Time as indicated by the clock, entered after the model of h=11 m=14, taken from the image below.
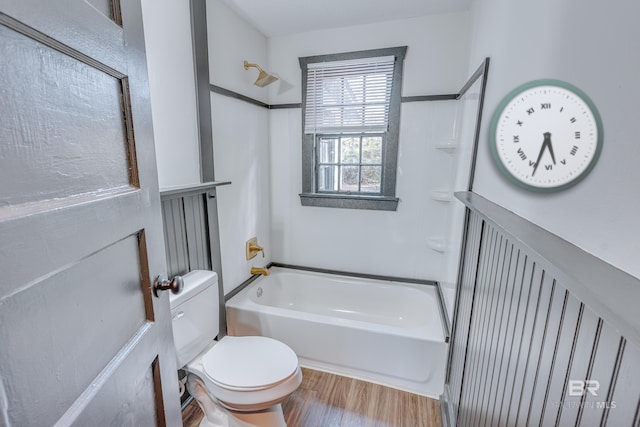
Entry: h=5 m=34
